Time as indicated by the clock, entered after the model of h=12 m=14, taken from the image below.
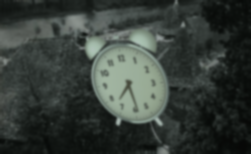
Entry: h=7 m=29
